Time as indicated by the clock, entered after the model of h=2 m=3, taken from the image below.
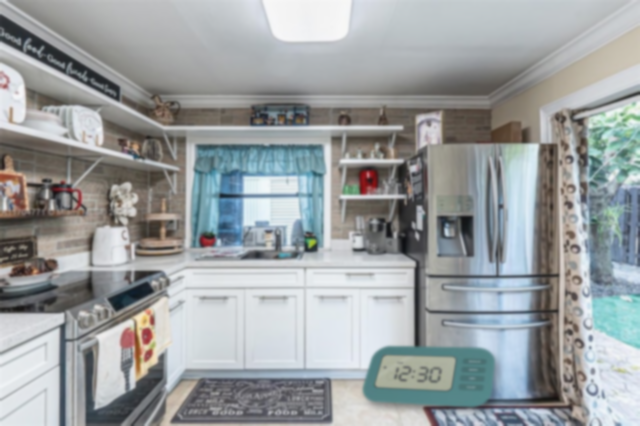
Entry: h=12 m=30
